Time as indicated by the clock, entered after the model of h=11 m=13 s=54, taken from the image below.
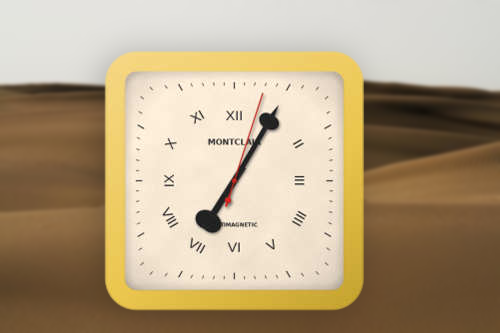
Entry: h=7 m=5 s=3
